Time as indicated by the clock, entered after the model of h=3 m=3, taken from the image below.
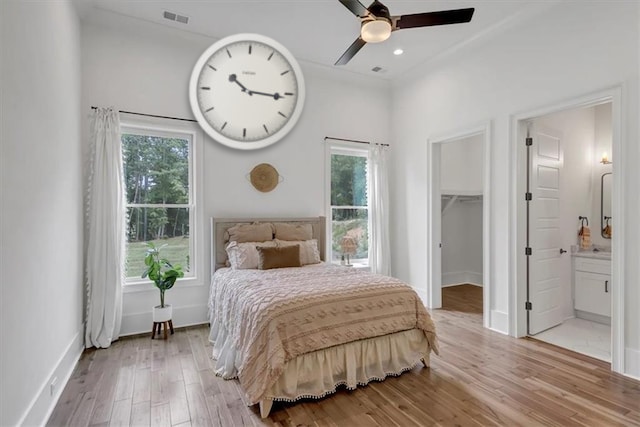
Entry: h=10 m=16
